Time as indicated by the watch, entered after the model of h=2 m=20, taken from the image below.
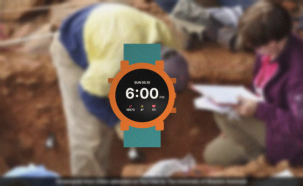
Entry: h=6 m=0
